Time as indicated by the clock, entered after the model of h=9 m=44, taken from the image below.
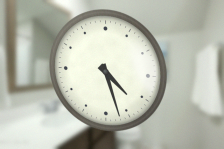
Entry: h=4 m=27
